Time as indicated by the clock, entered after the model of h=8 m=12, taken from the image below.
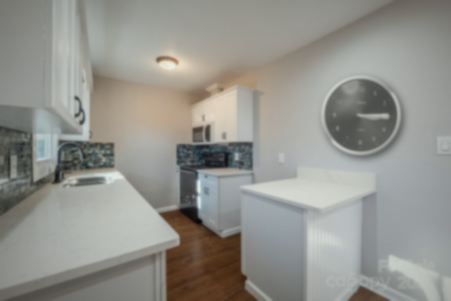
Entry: h=3 m=15
